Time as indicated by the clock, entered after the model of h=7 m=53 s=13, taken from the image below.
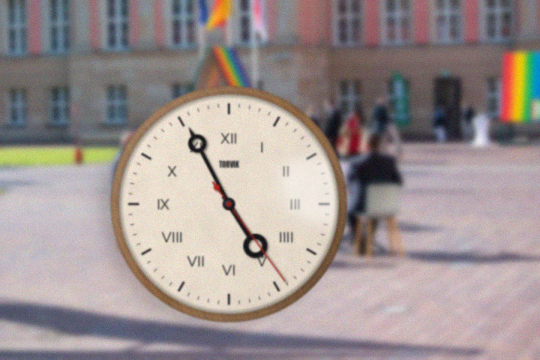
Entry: h=4 m=55 s=24
